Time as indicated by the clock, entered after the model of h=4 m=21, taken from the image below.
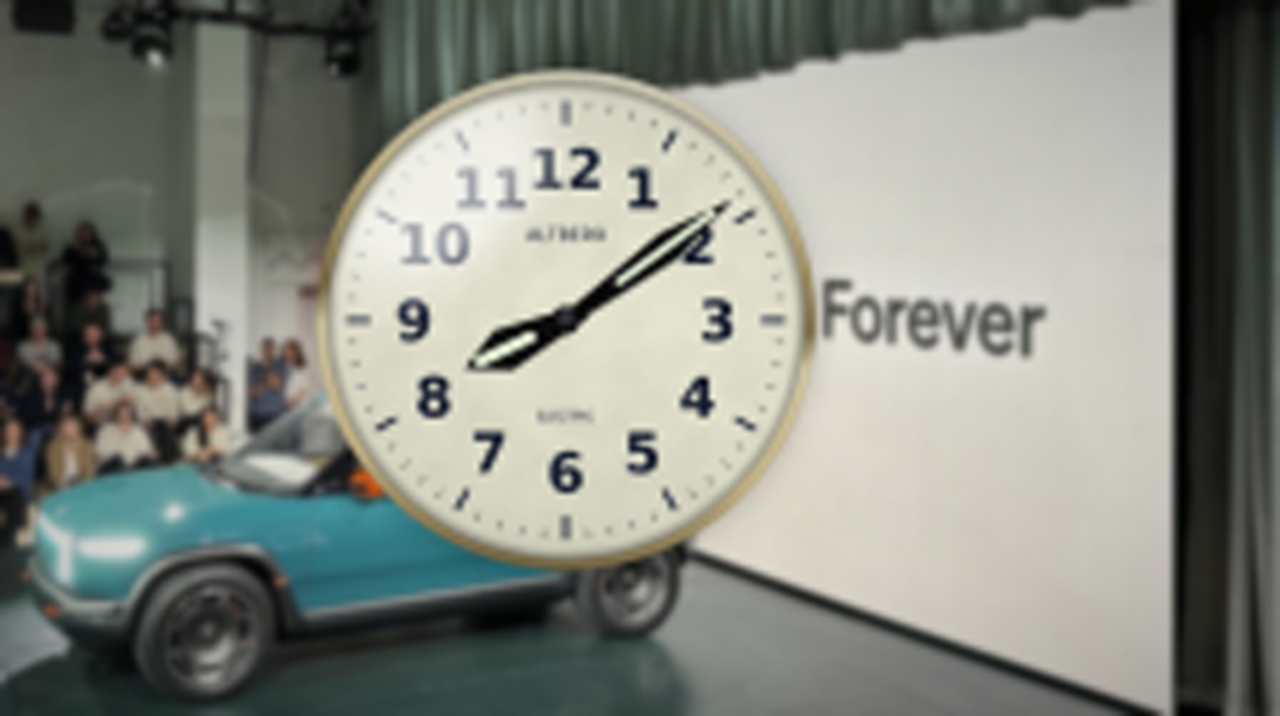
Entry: h=8 m=9
